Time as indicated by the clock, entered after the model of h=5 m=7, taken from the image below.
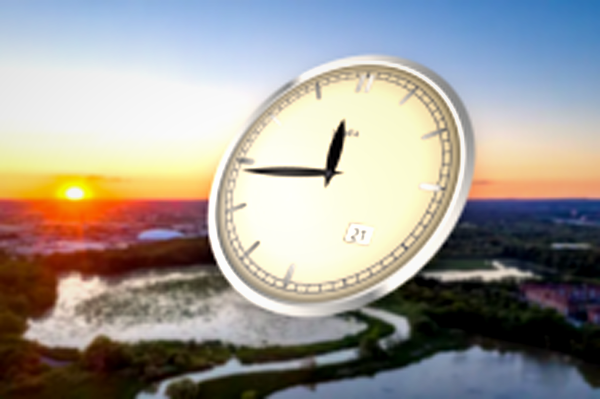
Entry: h=11 m=44
